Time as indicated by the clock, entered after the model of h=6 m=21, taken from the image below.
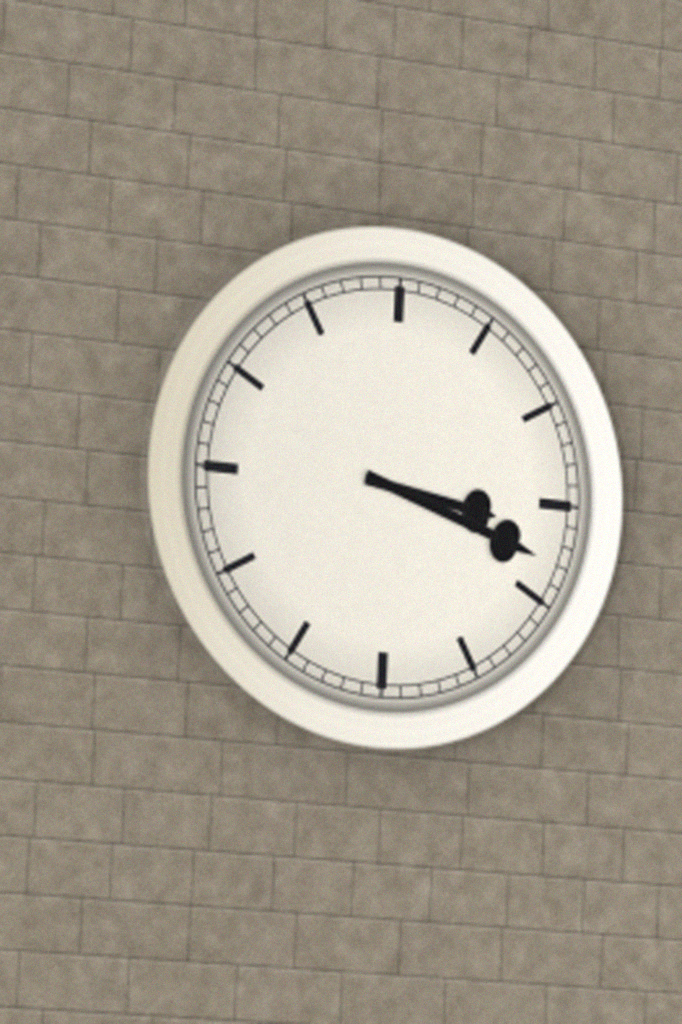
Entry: h=3 m=18
